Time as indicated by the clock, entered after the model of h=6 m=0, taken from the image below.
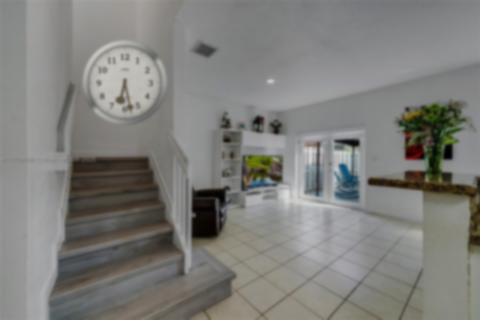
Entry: h=6 m=28
